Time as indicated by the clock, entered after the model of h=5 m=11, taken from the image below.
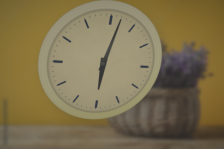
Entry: h=6 m=2
